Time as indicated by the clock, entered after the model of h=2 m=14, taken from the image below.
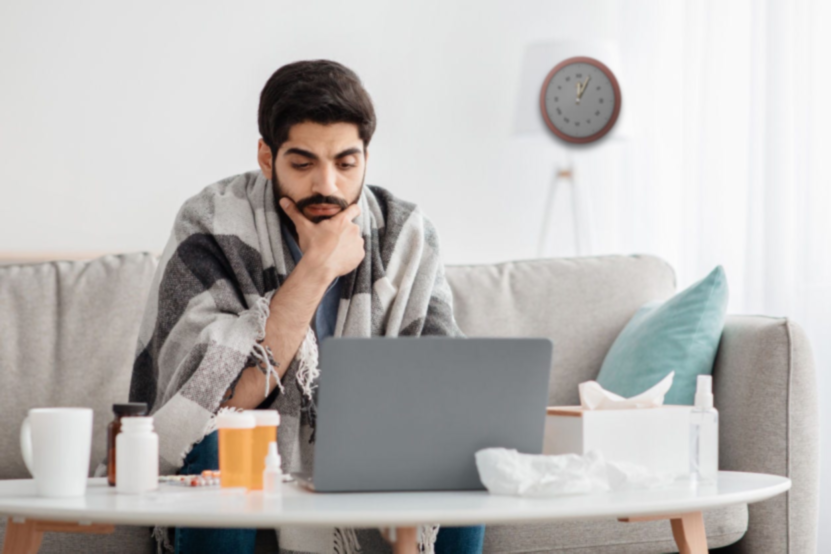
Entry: h=12 m=4
